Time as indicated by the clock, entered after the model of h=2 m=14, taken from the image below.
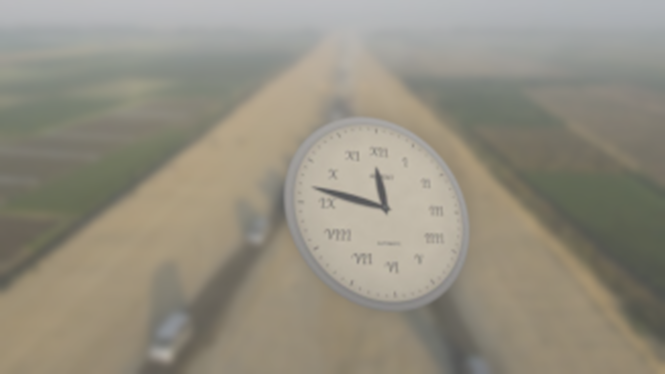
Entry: h=11 m=47
